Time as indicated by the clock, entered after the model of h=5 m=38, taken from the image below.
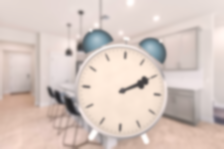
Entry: h=2 m=10
